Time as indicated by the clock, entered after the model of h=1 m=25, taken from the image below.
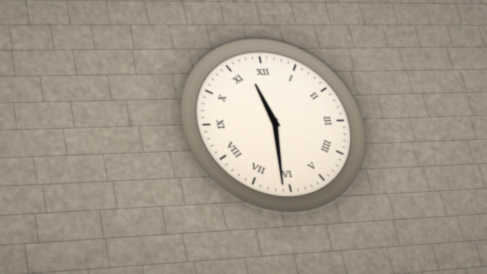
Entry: h=11 m=31
